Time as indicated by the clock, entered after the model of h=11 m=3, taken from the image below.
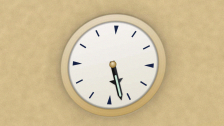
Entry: h=5 m=27
